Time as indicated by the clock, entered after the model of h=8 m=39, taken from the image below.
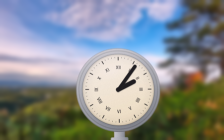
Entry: h=2 m=6
